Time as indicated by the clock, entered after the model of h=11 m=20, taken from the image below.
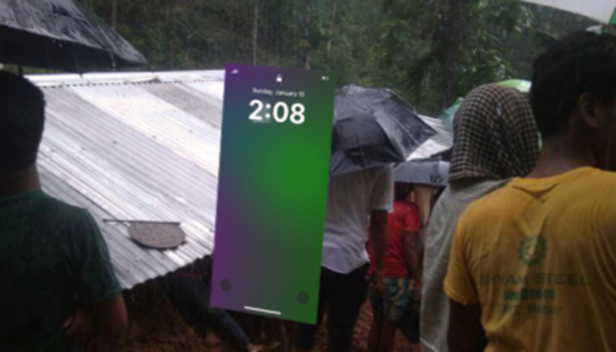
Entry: h=2 m=8
